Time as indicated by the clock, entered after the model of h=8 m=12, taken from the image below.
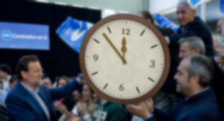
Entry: h=11 m=53
